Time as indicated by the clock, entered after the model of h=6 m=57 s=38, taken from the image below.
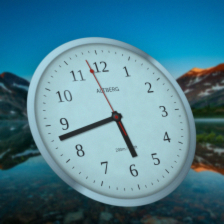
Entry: h=5 m=42 s=58
